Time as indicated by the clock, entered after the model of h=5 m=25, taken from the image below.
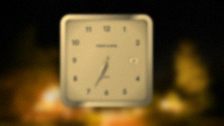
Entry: h=6 m=34
